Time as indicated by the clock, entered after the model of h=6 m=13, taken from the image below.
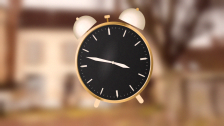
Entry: h=3 m=48
